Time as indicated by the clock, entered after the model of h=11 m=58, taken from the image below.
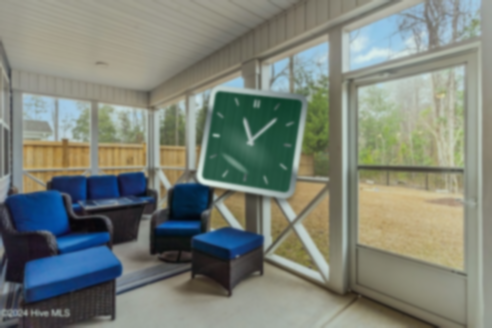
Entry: h=11 m=7
